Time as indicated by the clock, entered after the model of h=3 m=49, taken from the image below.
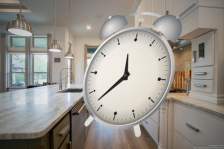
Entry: h=11 m=37
